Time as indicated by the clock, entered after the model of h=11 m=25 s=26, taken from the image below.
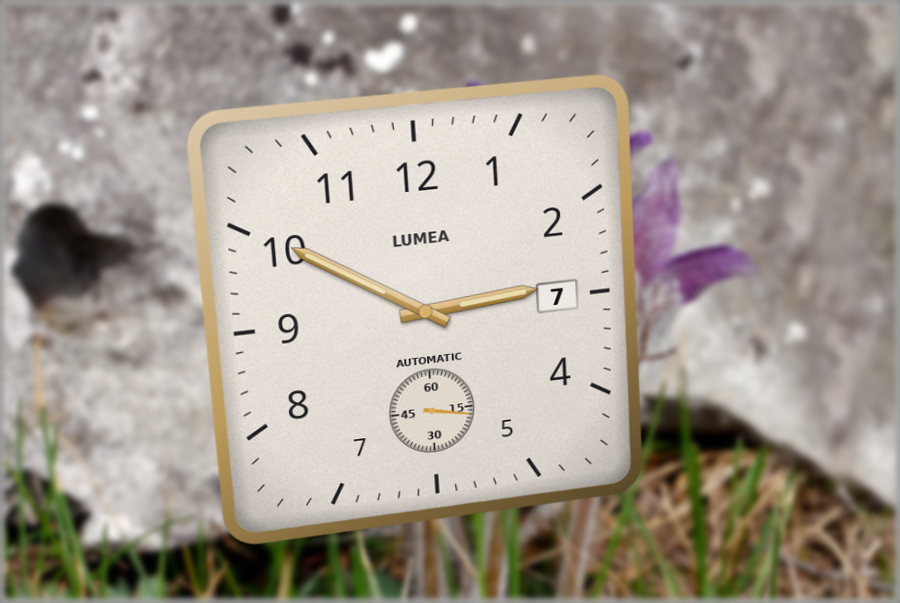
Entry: h=2 m=50 s=17
